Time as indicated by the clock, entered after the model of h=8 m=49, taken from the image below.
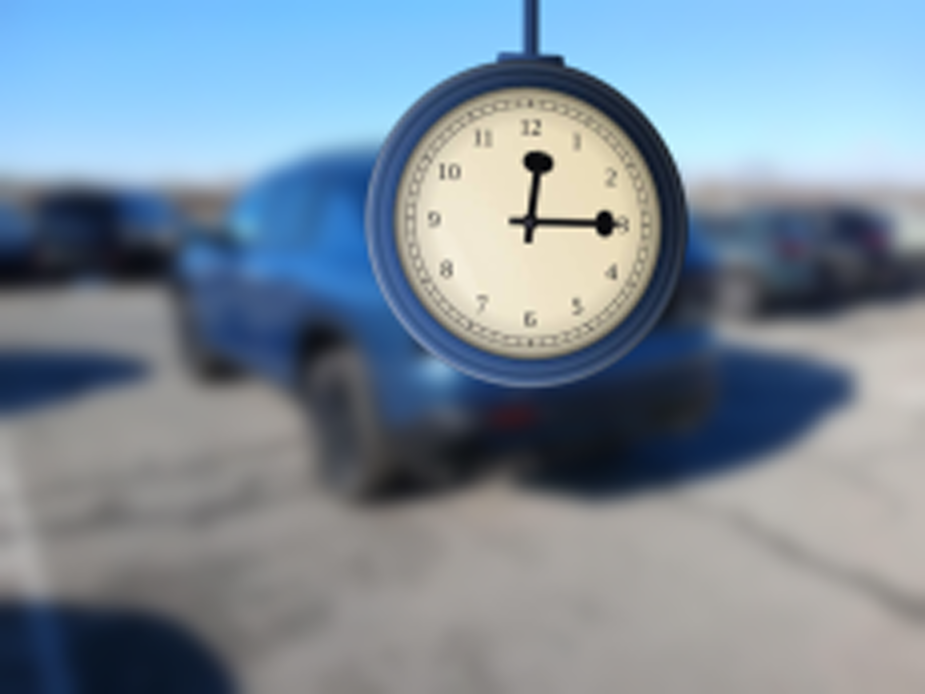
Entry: h=12 m=15
